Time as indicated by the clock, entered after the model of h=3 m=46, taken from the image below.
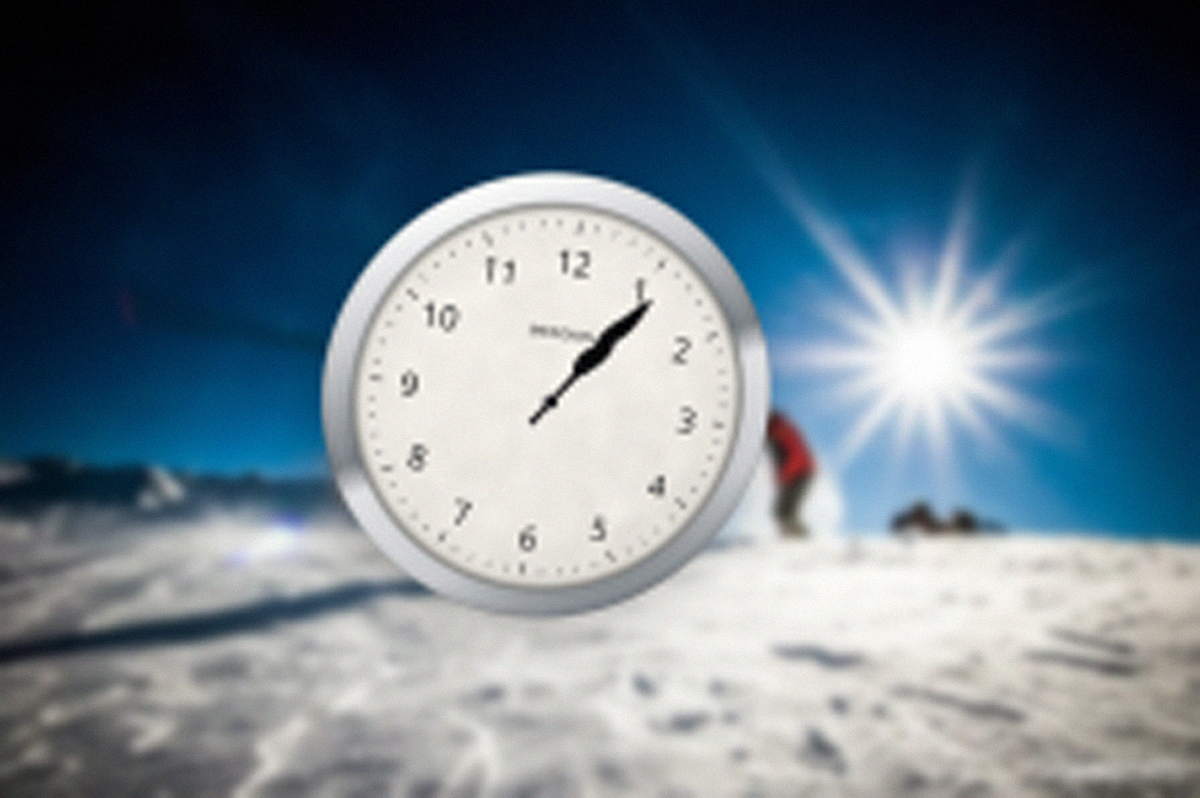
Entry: h=1 m=6
